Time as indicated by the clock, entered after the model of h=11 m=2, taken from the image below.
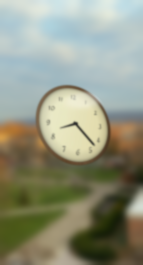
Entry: h=8 m=23
